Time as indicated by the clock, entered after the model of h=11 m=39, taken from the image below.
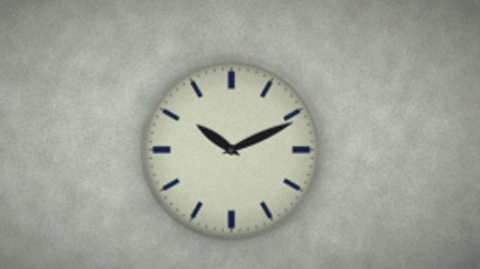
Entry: h=10 m=11
